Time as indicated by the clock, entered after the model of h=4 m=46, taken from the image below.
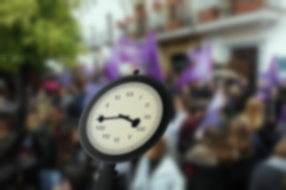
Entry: h=3 m=44
